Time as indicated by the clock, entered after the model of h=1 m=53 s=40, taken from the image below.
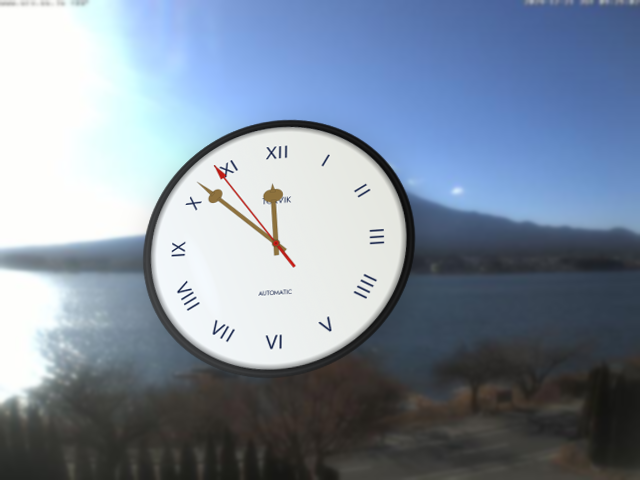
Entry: h=11 m=51 s=54
